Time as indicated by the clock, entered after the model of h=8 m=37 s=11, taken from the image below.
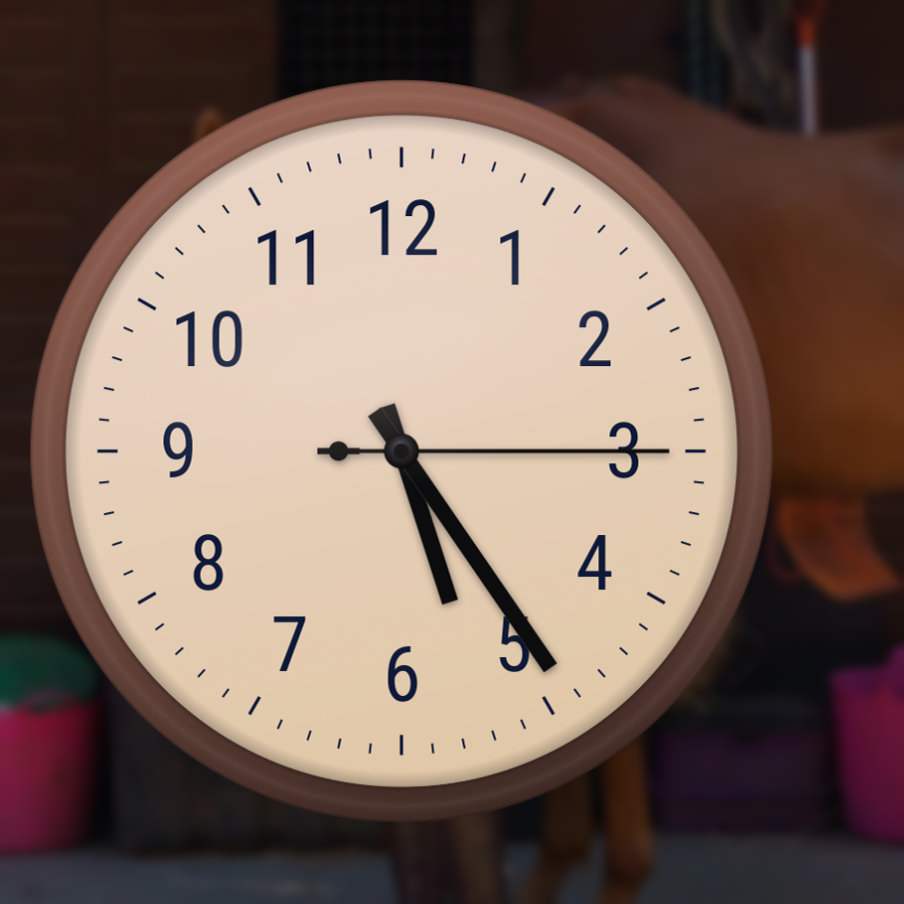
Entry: h=5 m=24 s=15
